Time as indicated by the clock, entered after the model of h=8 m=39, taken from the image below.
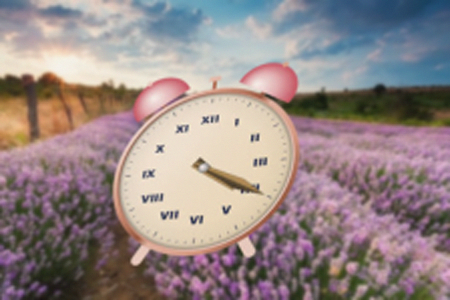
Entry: h=4 m=20
